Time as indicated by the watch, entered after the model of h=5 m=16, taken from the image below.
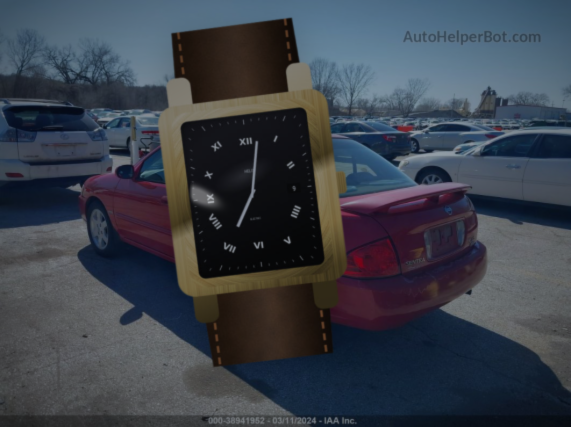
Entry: h=7 m=2
